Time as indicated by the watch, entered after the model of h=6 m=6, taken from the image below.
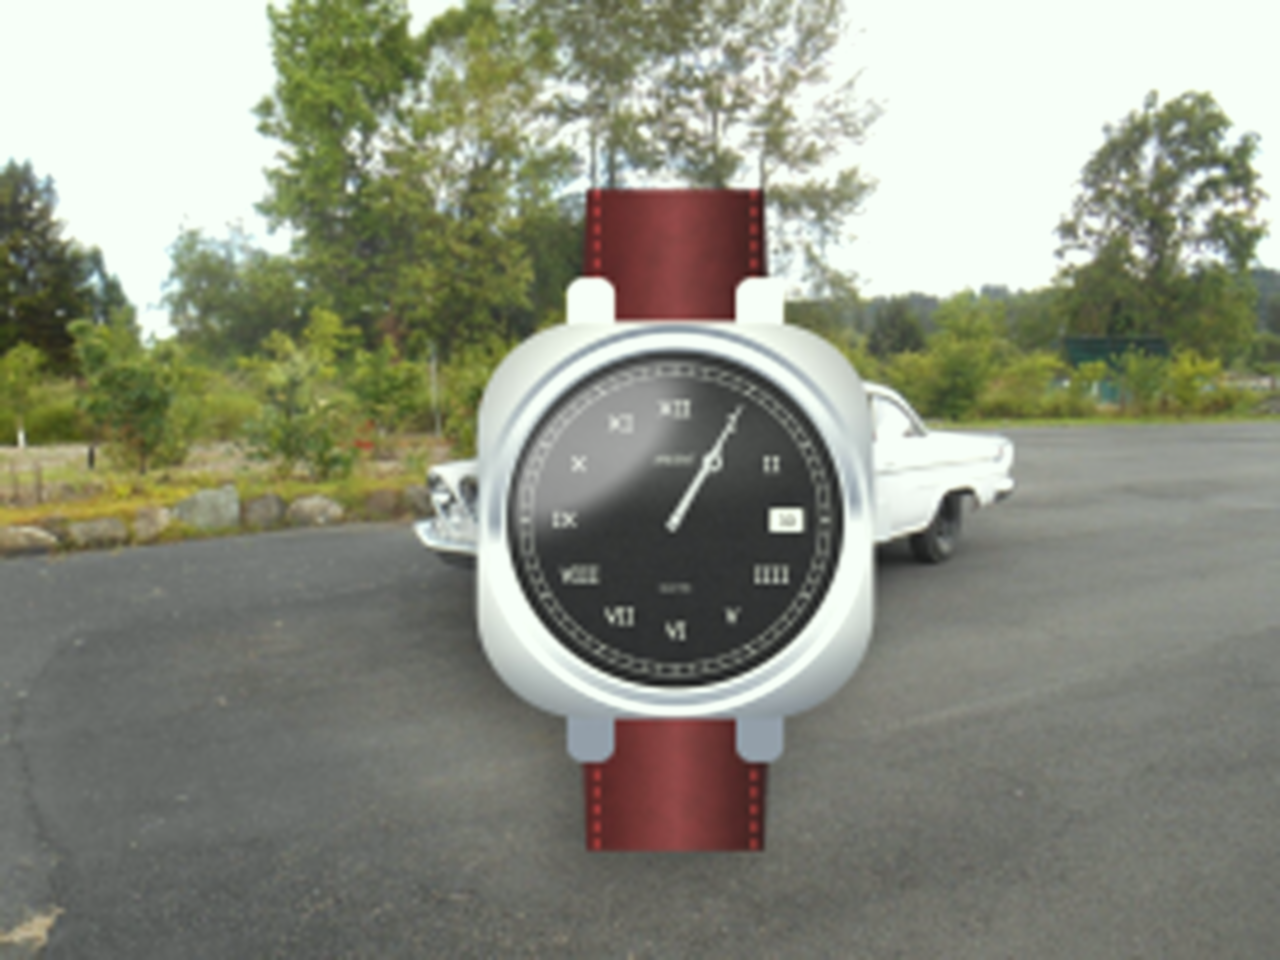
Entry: h=1 m=5
